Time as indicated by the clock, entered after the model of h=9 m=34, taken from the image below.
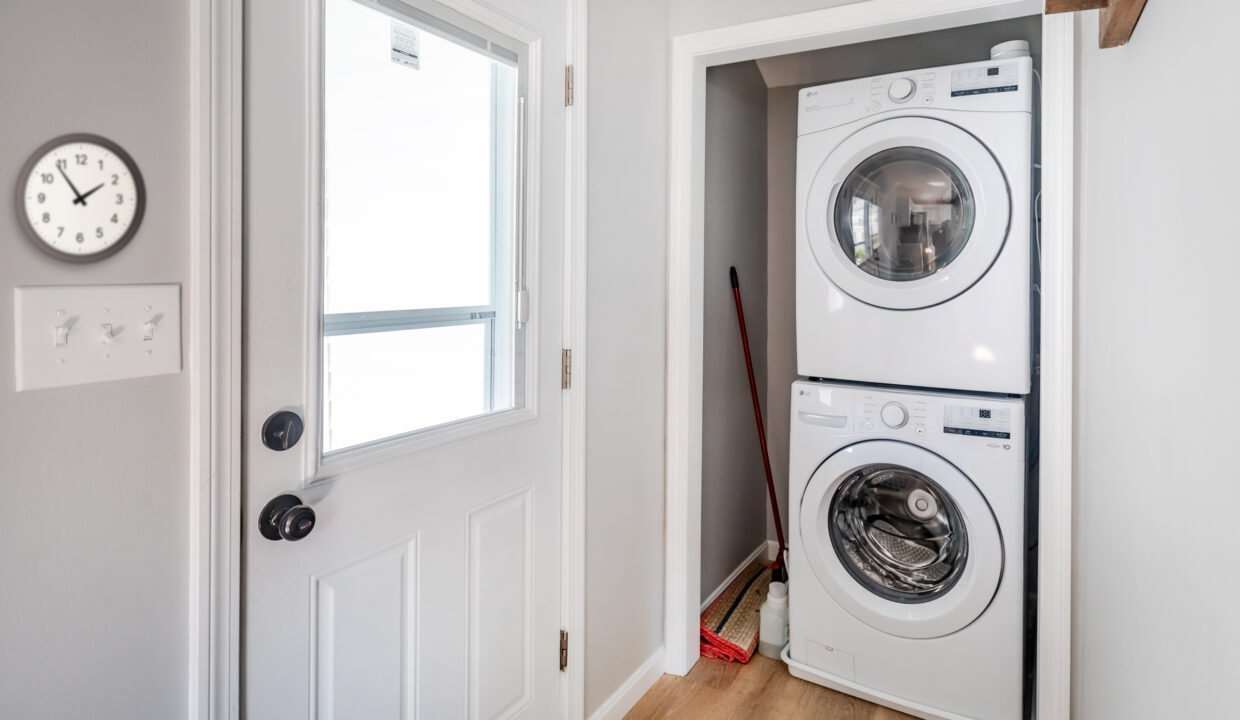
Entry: h=1 m=54
